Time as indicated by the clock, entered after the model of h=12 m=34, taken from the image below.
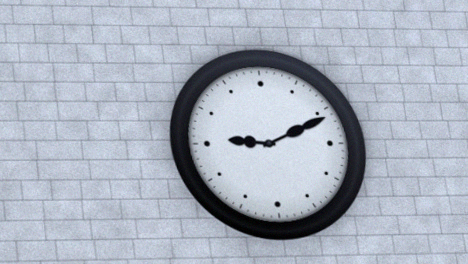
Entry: h=9 m=11
